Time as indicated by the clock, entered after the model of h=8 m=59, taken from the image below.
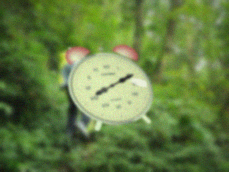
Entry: h=8 m=11
